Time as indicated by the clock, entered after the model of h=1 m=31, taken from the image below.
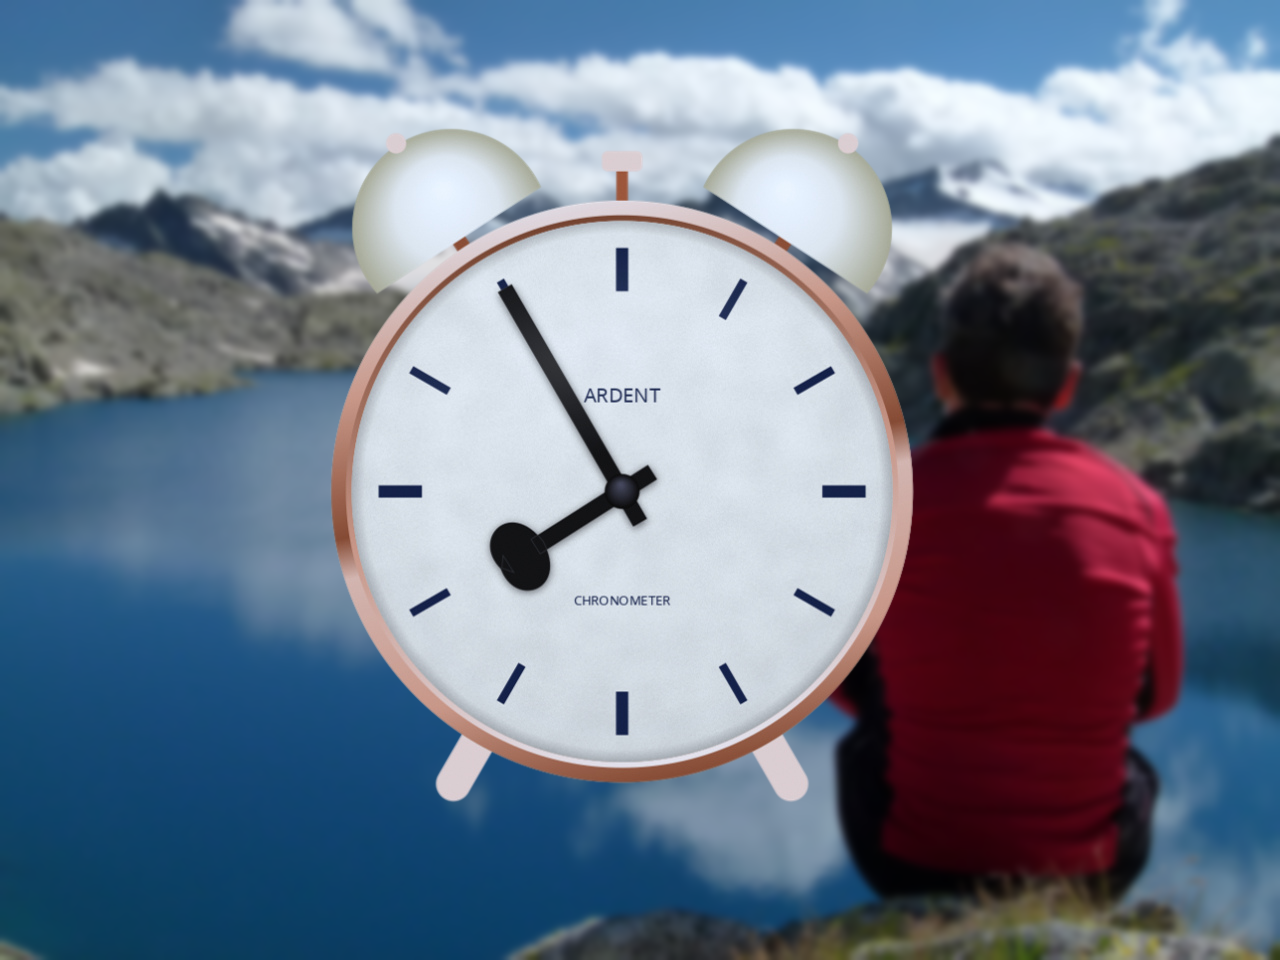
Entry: h=7 m=55
